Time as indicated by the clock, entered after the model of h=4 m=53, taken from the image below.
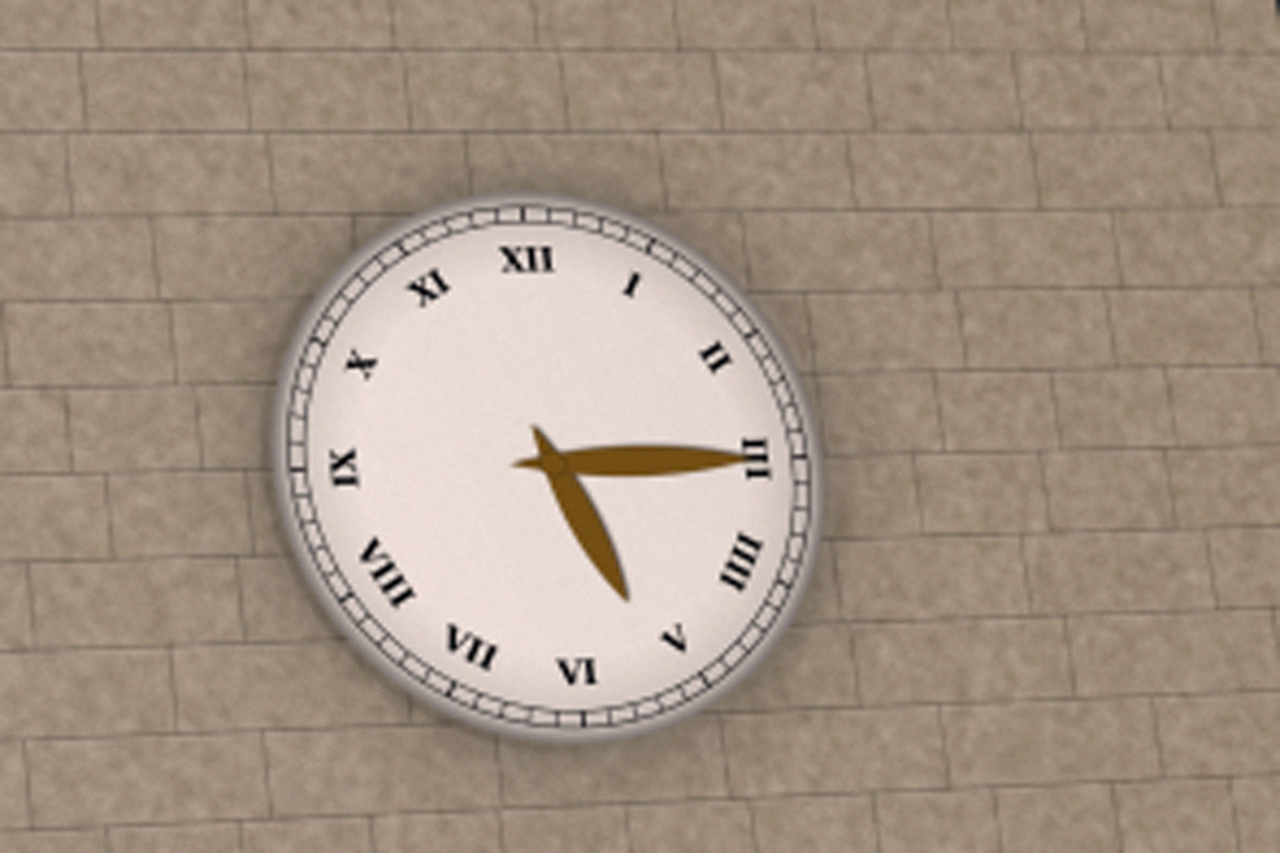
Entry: h=5 m=15
